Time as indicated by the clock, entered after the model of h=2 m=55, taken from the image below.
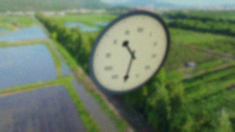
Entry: h=10 m=30
